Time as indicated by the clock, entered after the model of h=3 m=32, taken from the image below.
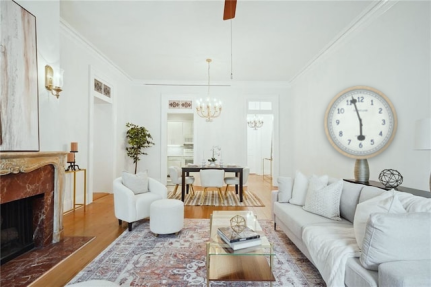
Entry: h=5 m=57
